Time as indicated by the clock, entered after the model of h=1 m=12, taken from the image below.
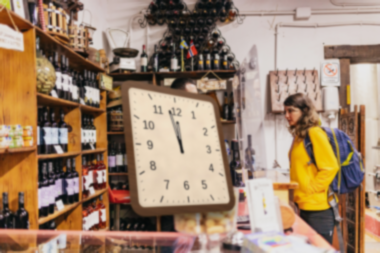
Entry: h=11 m=58
